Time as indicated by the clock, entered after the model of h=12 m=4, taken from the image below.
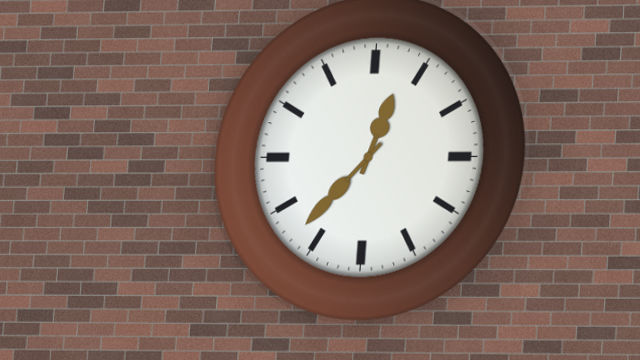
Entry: h=12 m=37
